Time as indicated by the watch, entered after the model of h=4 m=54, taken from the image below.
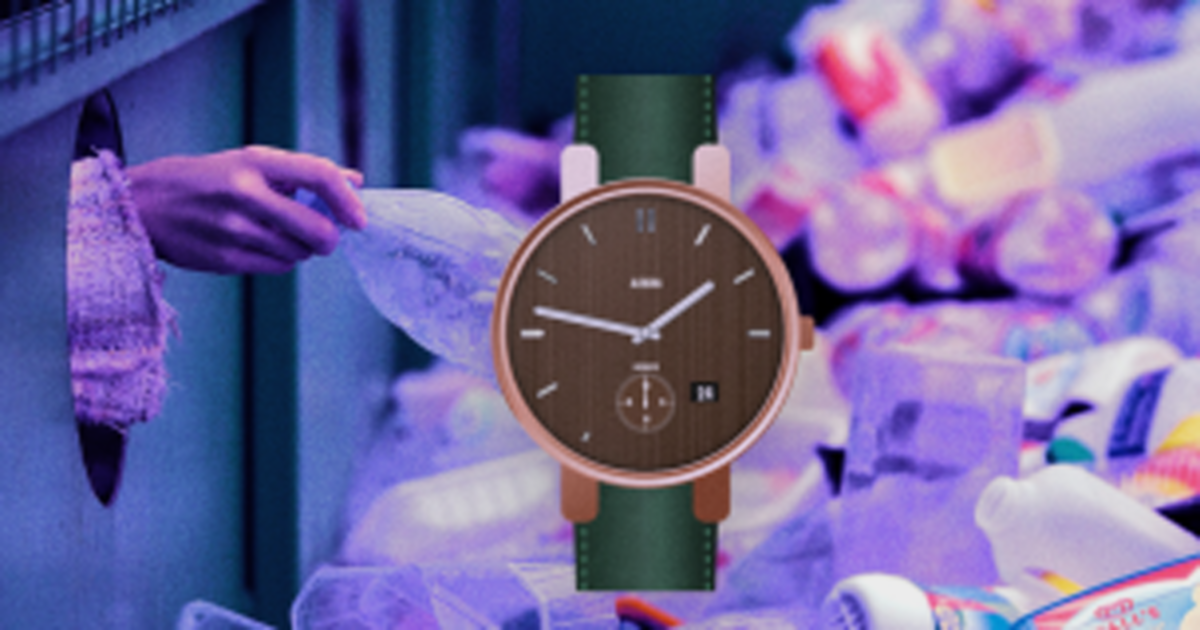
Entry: h=1 m=47
